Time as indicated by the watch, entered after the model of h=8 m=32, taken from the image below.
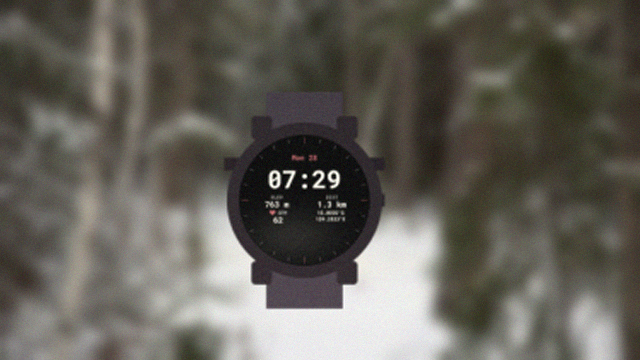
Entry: h=7 m=29
